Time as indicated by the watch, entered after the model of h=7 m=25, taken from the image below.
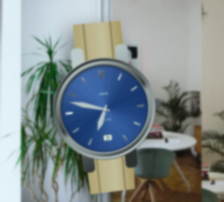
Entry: h=6 m=48
